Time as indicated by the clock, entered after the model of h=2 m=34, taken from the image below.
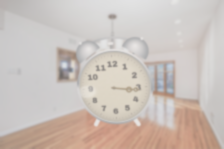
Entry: h=3 m=16
